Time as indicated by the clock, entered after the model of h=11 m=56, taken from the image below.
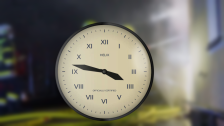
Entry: h=3 m=47
